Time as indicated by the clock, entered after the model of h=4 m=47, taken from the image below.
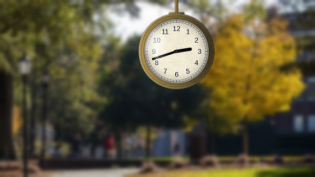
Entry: h=2 m=42
